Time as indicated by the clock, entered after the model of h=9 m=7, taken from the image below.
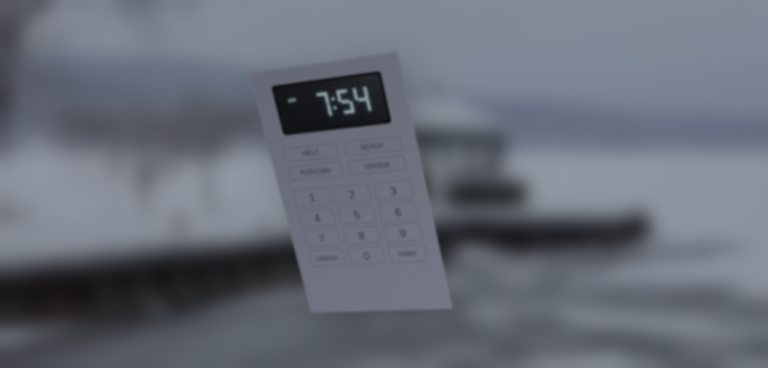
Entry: h=7 m=54
